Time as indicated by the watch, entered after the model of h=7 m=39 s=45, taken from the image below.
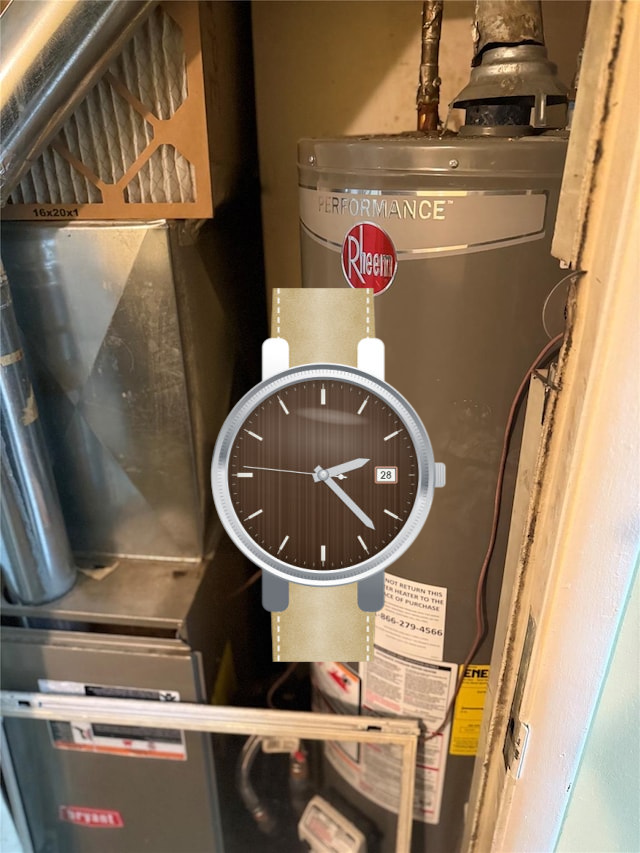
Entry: h=2 m=22 s=46
